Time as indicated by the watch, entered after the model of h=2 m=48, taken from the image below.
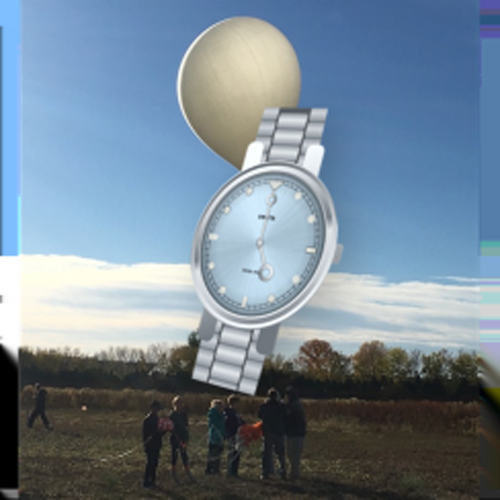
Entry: h=5 m=0
